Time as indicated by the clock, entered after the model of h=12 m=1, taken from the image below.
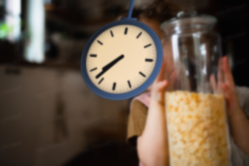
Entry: h=7 m=37
